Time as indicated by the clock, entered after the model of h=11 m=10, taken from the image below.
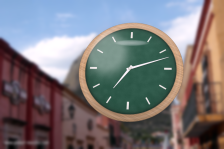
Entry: h=7 m=12
